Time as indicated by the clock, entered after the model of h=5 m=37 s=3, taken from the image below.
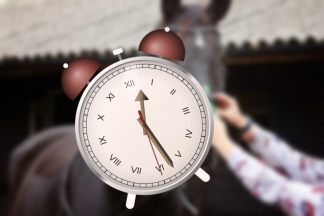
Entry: h=12 m=27 s=30
